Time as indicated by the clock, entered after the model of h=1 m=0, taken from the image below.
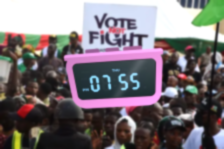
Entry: h=7 m=55
